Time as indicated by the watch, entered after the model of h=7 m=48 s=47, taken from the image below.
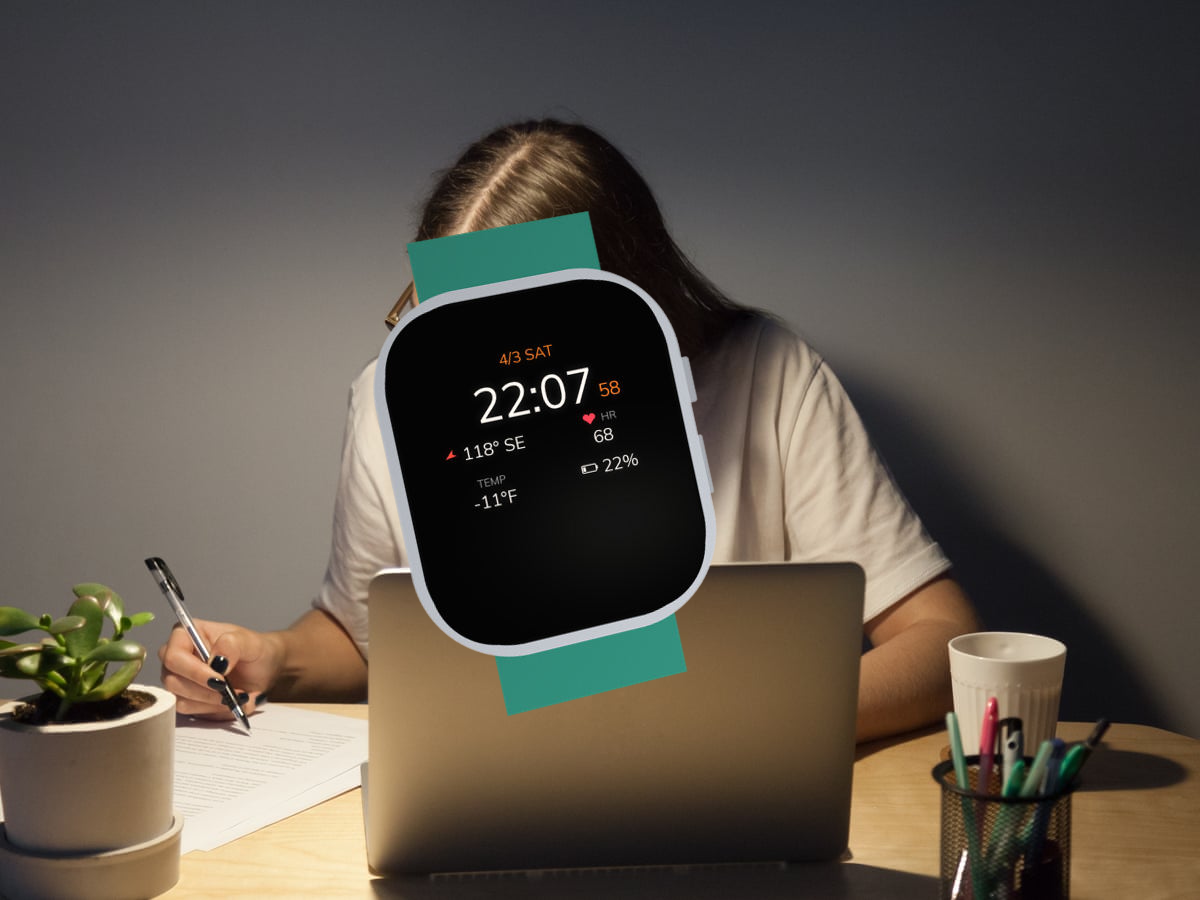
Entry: h=22 m=7 s=58
